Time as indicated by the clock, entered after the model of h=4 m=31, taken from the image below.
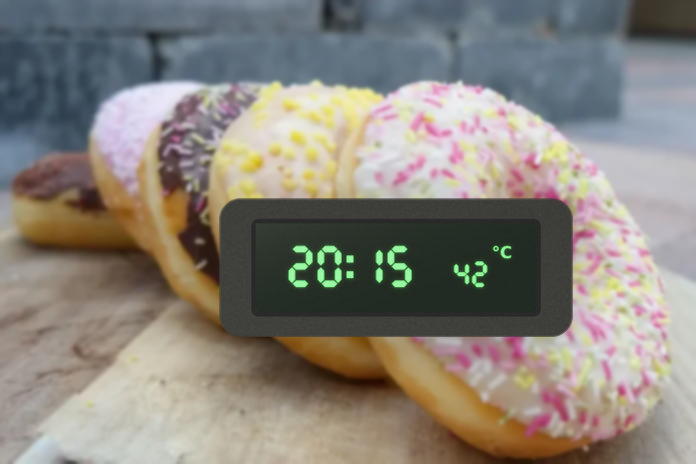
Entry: h=20 m=15
